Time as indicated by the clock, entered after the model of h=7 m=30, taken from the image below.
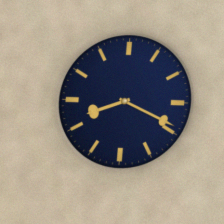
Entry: h=8 m=19
